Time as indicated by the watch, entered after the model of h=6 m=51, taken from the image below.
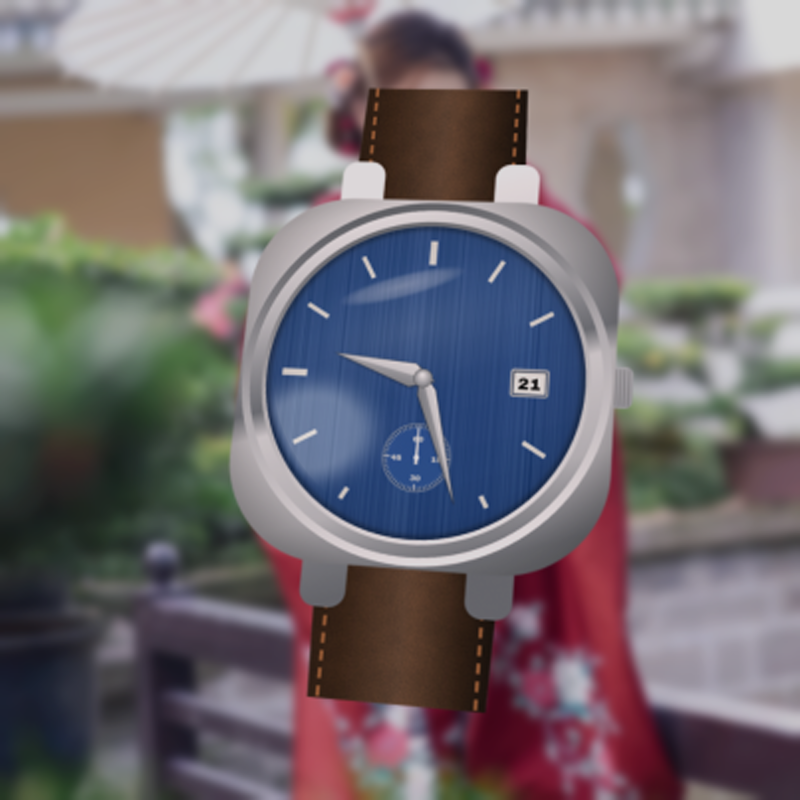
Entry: h=9 m=27
